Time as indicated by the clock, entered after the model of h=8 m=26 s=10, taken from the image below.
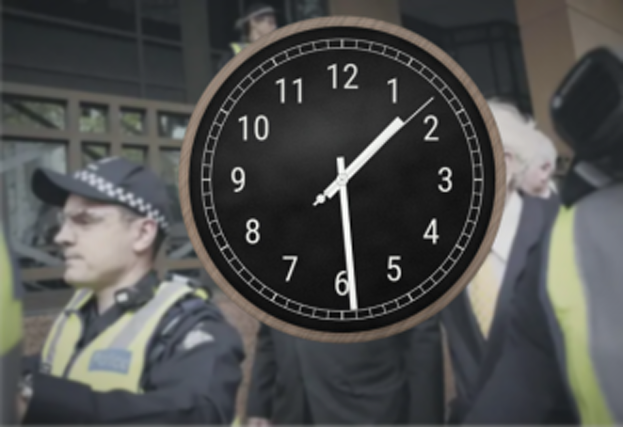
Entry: h=1 m=29 s=8
